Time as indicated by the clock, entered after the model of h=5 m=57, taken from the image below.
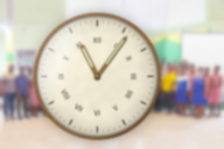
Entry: h=11 m=6
